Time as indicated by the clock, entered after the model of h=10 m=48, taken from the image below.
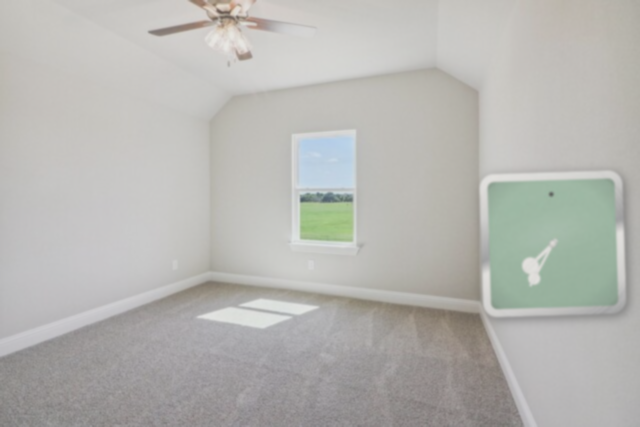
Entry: h=7 m=35
